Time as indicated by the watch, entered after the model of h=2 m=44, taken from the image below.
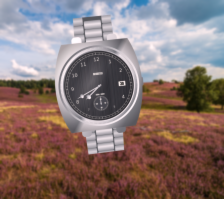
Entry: h=7 m=41
